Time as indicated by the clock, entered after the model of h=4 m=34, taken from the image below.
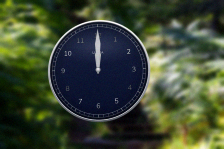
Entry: h=12 m=0
